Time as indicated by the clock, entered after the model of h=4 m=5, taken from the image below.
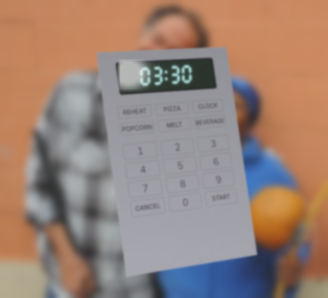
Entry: h=3 m=30
